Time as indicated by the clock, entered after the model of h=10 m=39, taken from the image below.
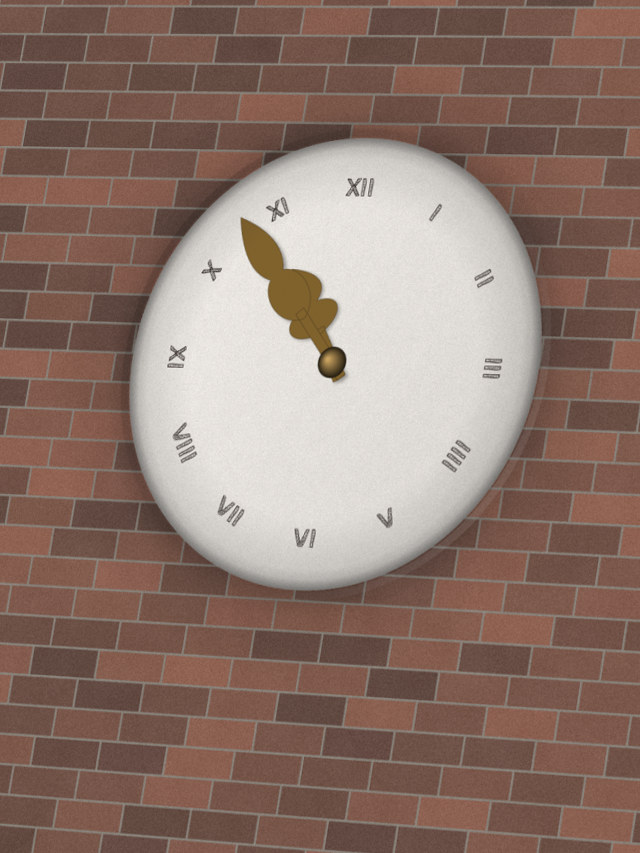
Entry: h=10 m=53
